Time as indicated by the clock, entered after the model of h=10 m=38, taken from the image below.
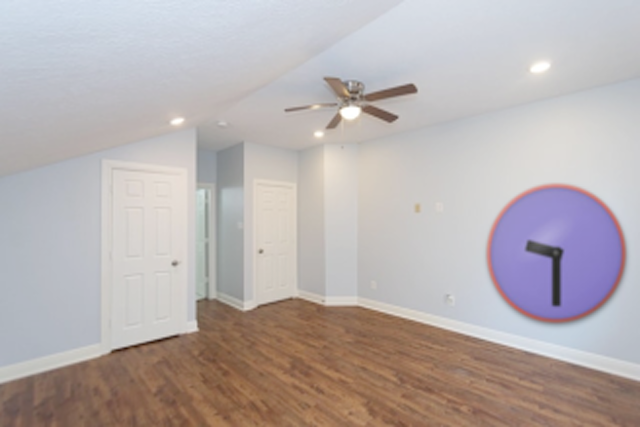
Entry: h=9 m=30
